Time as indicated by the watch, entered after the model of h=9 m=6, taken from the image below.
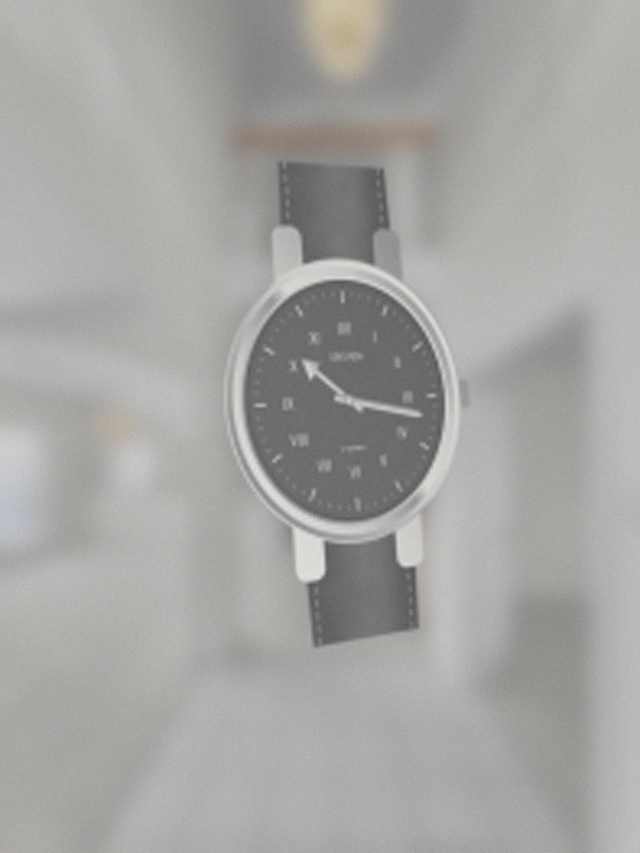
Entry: h=10 m=17
